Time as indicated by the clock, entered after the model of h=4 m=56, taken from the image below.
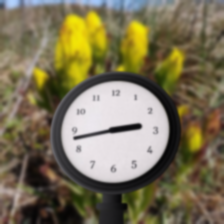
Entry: h=2 m=43
